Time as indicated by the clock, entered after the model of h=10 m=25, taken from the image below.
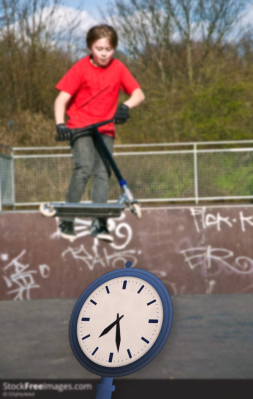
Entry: h=7 m=28
